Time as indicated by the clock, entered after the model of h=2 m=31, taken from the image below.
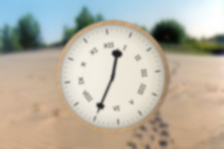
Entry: h=12 m=35
